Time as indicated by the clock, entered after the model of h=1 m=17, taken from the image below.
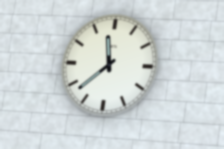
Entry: h=11 m=38
